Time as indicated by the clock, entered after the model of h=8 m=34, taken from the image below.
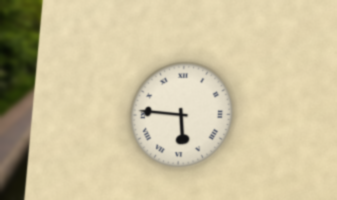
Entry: h=5 m=46
